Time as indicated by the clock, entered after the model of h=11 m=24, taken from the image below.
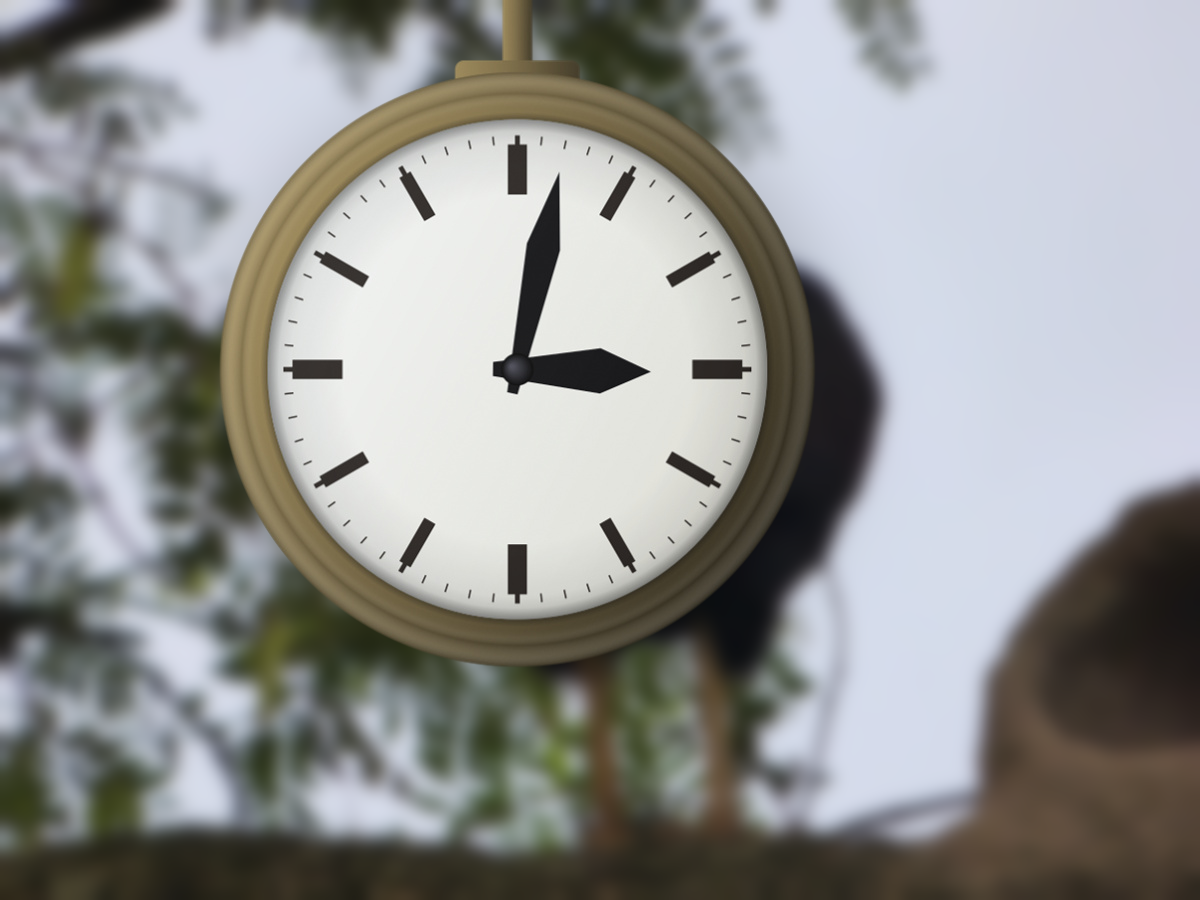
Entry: h=3 m=2
